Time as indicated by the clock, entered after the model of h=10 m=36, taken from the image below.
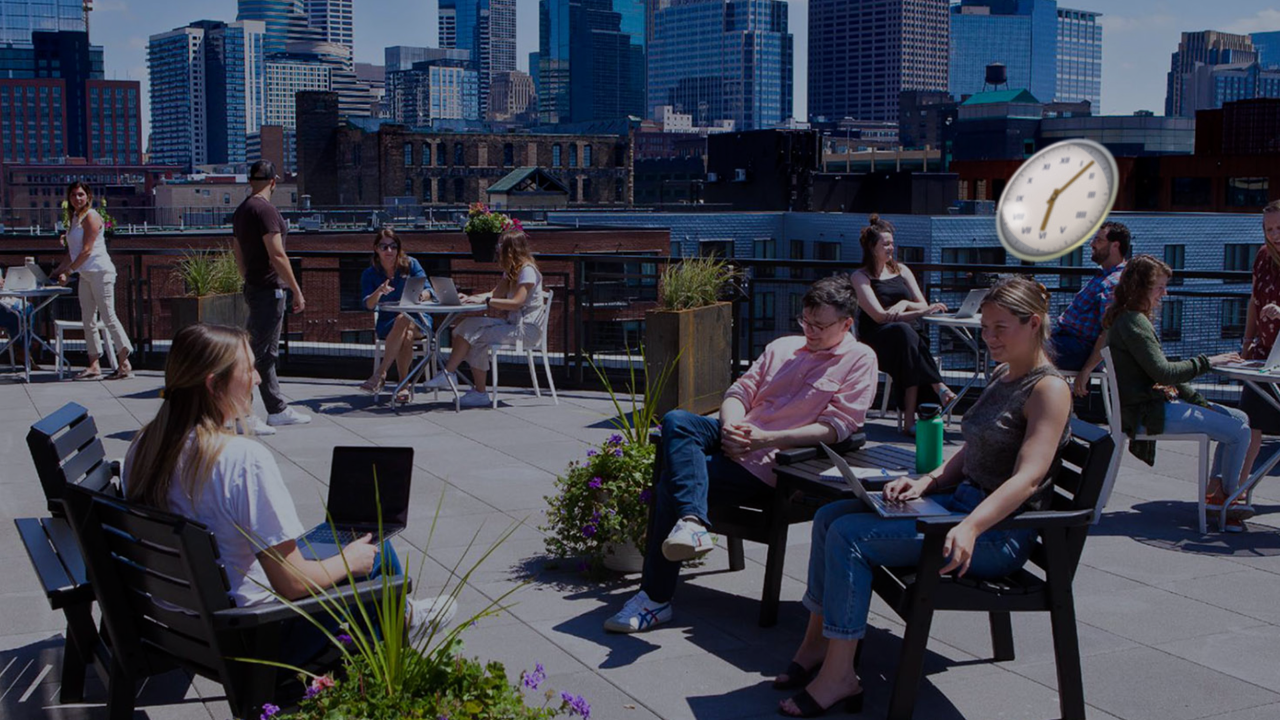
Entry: h=6 m=7
